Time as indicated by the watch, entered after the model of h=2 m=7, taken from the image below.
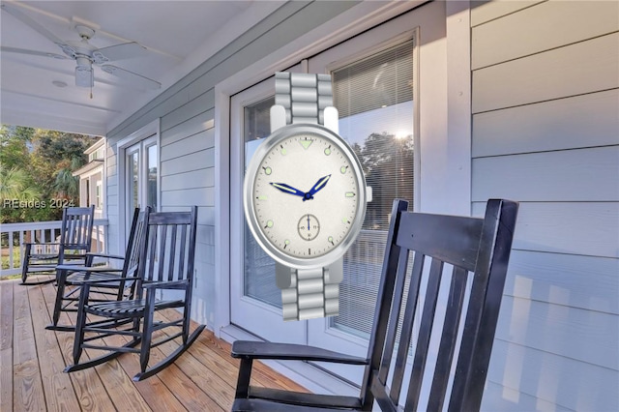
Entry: h=1 m=48
